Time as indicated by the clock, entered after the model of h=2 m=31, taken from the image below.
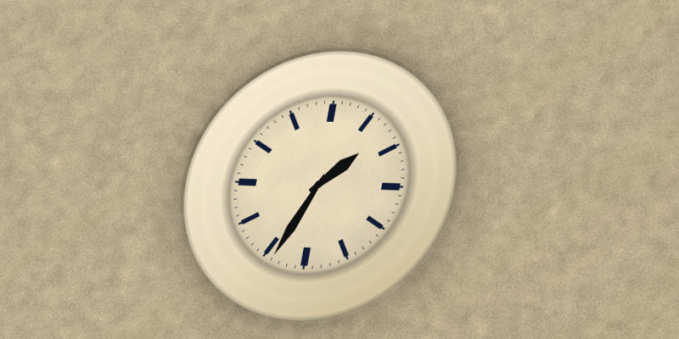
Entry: h=1 m=34
